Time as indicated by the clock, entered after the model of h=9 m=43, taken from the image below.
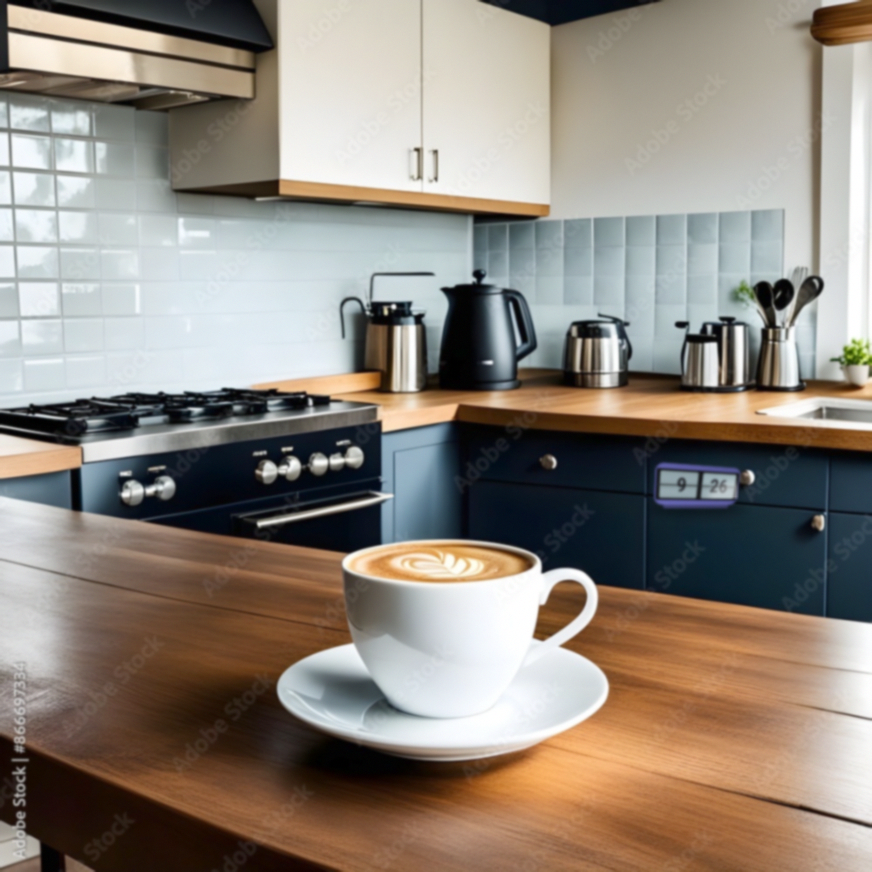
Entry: h=9 m=26
